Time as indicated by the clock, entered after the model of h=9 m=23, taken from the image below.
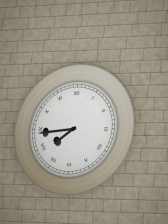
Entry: h=7 m=44
